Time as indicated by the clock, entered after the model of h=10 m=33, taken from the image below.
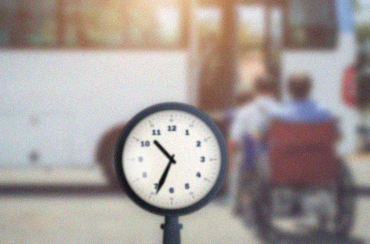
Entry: h=10 m=34
